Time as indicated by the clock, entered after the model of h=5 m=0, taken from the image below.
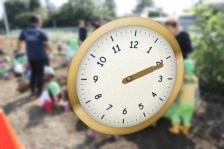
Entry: h=2 m=11
